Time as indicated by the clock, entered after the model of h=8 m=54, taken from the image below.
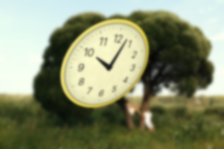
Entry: h=10 m=3
